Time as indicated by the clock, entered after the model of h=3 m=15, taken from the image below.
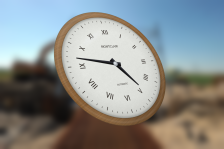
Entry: h=4 m=47
